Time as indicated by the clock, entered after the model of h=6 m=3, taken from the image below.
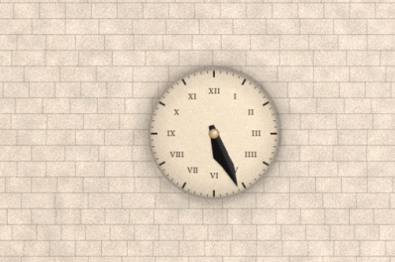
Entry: h=5 m=26
